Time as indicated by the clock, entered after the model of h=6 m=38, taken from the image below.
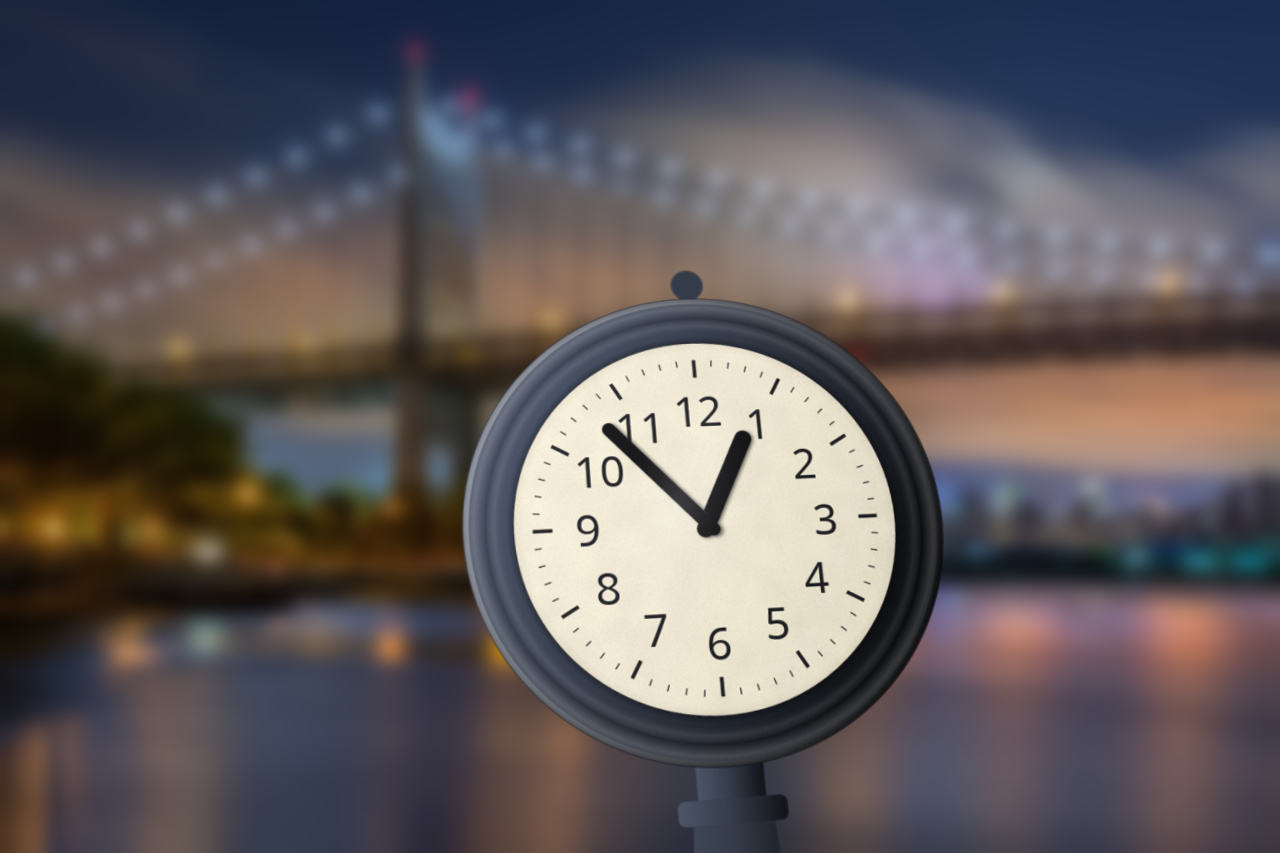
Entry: h=12 m=53
